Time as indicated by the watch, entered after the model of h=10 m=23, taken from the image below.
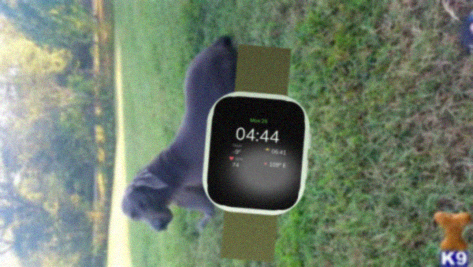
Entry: h=4 m=44
